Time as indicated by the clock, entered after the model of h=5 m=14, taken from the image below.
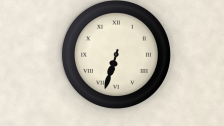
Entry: h=6 m=33
